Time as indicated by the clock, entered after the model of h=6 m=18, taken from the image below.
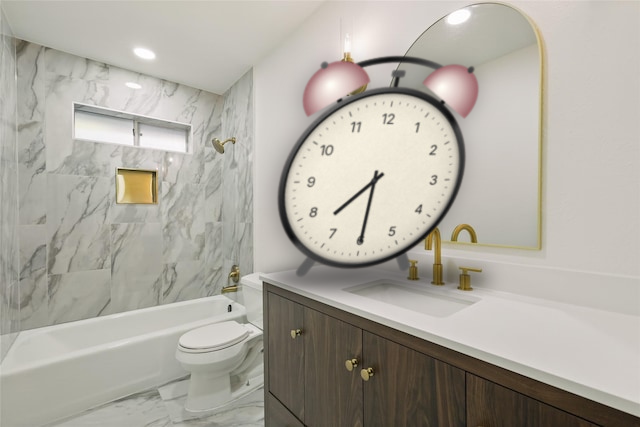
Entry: h=7 m=30
